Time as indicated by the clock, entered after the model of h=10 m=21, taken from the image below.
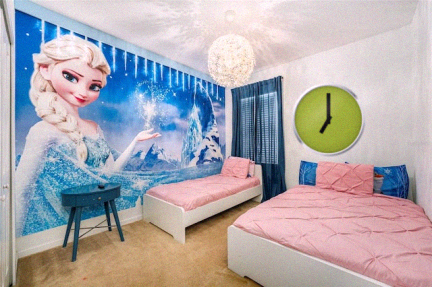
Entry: h=7 m=0
